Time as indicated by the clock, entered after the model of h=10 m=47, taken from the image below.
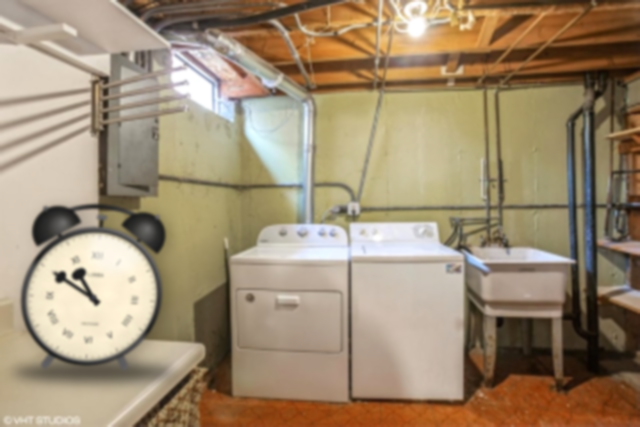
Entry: h=10 m=50
